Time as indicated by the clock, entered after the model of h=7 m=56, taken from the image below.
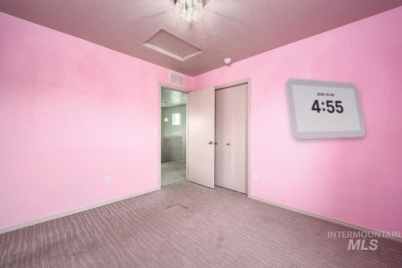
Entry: h=4 m=55
